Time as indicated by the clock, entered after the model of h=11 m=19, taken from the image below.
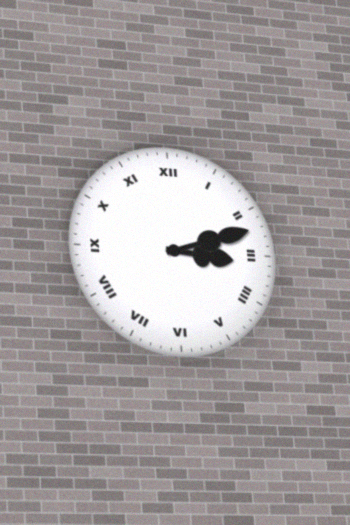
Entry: h=3 m=12
